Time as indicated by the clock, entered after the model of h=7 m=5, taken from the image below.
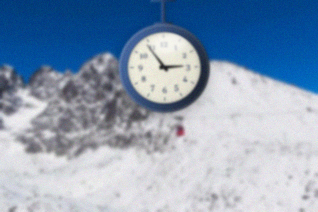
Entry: h=2 m=54
